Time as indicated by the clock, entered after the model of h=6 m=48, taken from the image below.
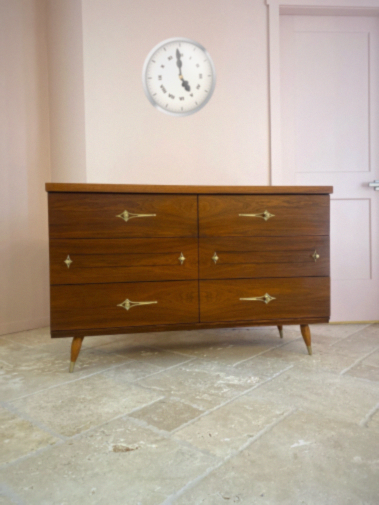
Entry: h=4 m=59
